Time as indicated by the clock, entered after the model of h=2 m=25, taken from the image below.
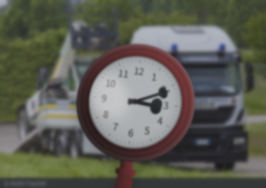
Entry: h=3 m=11
